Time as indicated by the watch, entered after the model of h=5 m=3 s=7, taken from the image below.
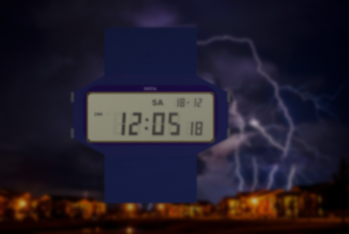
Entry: h=12 m=5 s=18
